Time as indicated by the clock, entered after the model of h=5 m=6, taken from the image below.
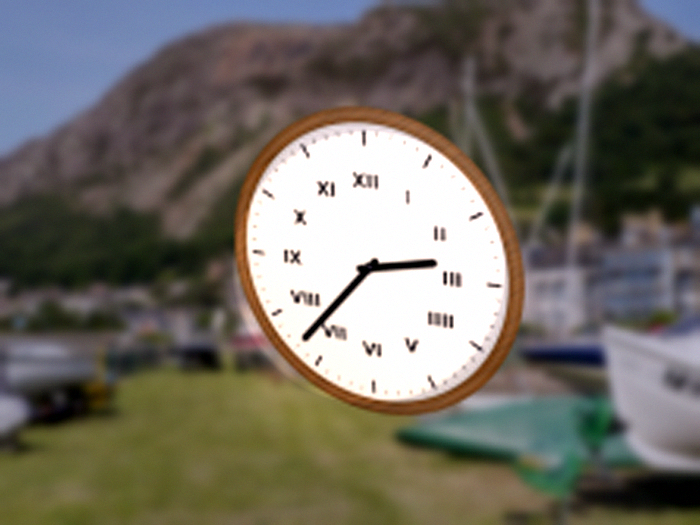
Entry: h=2 m=37
